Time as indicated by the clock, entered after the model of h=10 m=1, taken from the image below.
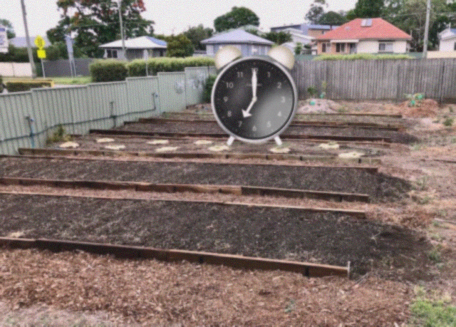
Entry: h=7 m=0
